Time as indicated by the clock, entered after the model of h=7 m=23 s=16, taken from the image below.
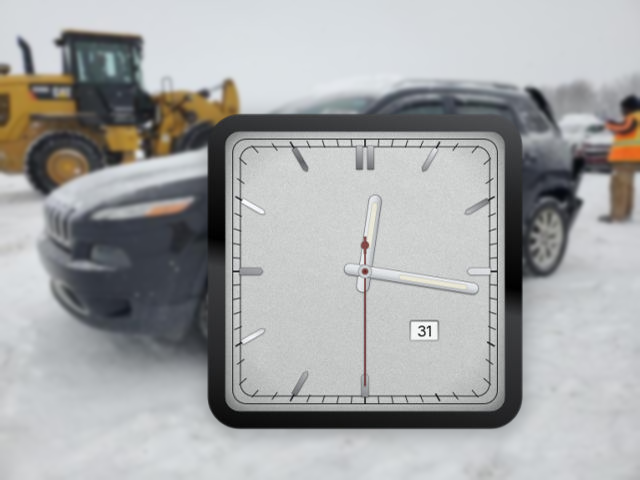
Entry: h=12 m=16 s=30
